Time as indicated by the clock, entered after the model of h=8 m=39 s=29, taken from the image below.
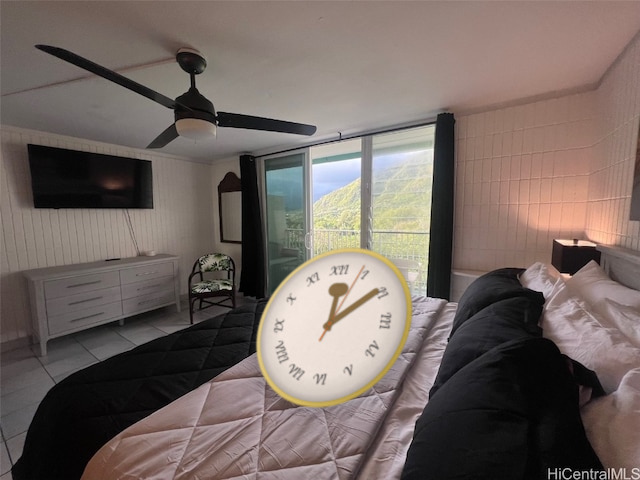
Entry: h=12 m=9 s=4
